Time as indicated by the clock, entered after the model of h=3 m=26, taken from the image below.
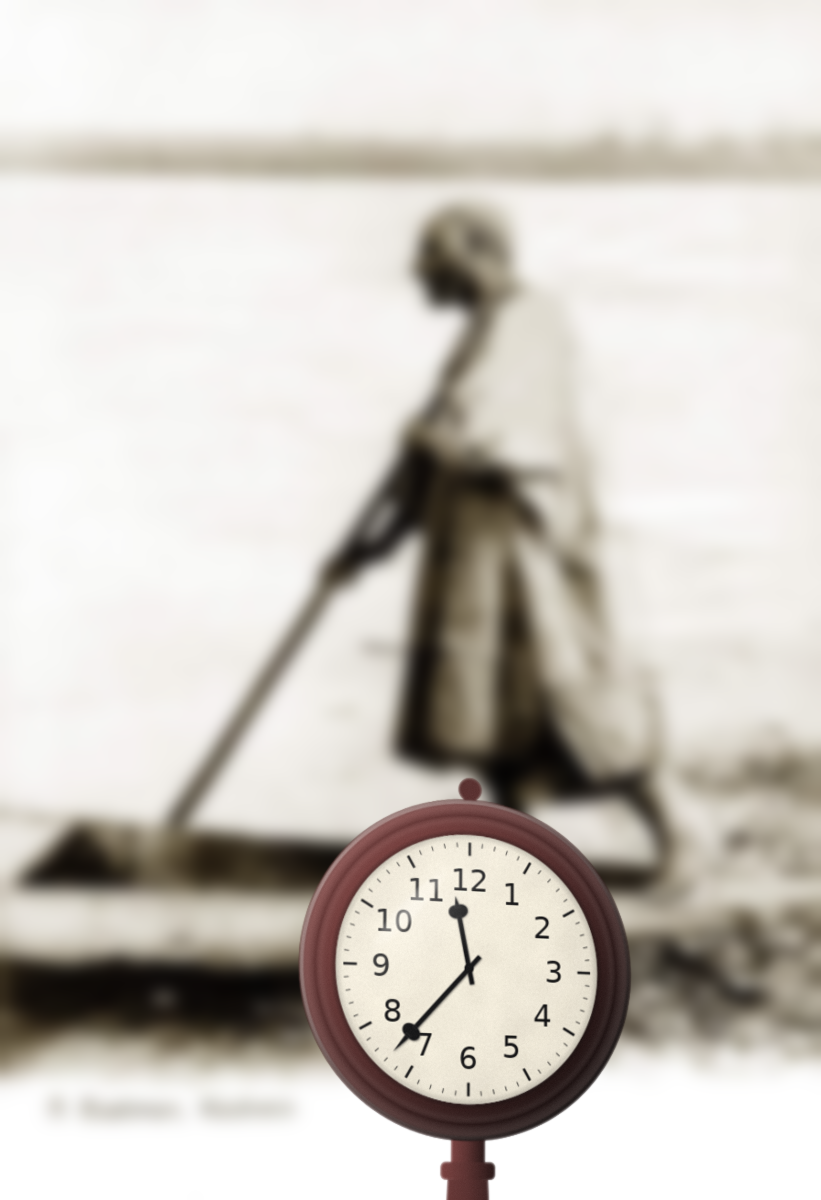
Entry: h=11 m=37
